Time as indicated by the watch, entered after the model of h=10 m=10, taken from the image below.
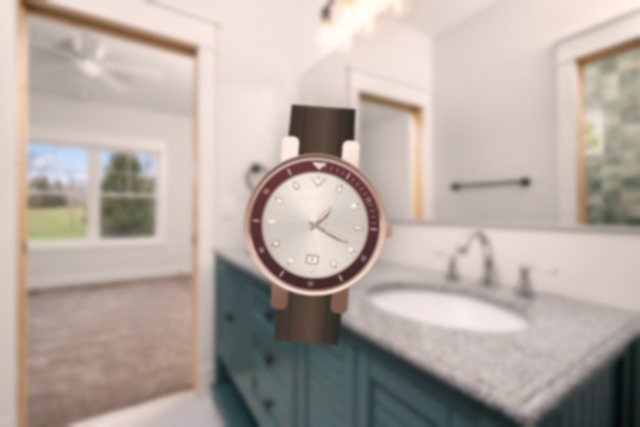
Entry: h=1 m=19
